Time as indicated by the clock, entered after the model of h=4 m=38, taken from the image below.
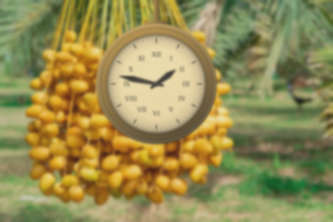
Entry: h=1 m=47
